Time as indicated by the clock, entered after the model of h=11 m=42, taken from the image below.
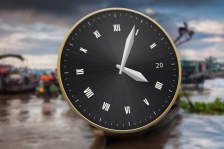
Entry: h=4 m=4
